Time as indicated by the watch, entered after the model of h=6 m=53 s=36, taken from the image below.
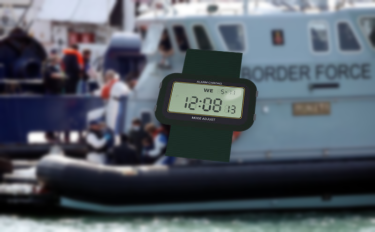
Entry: h=12 m=8 s=13
